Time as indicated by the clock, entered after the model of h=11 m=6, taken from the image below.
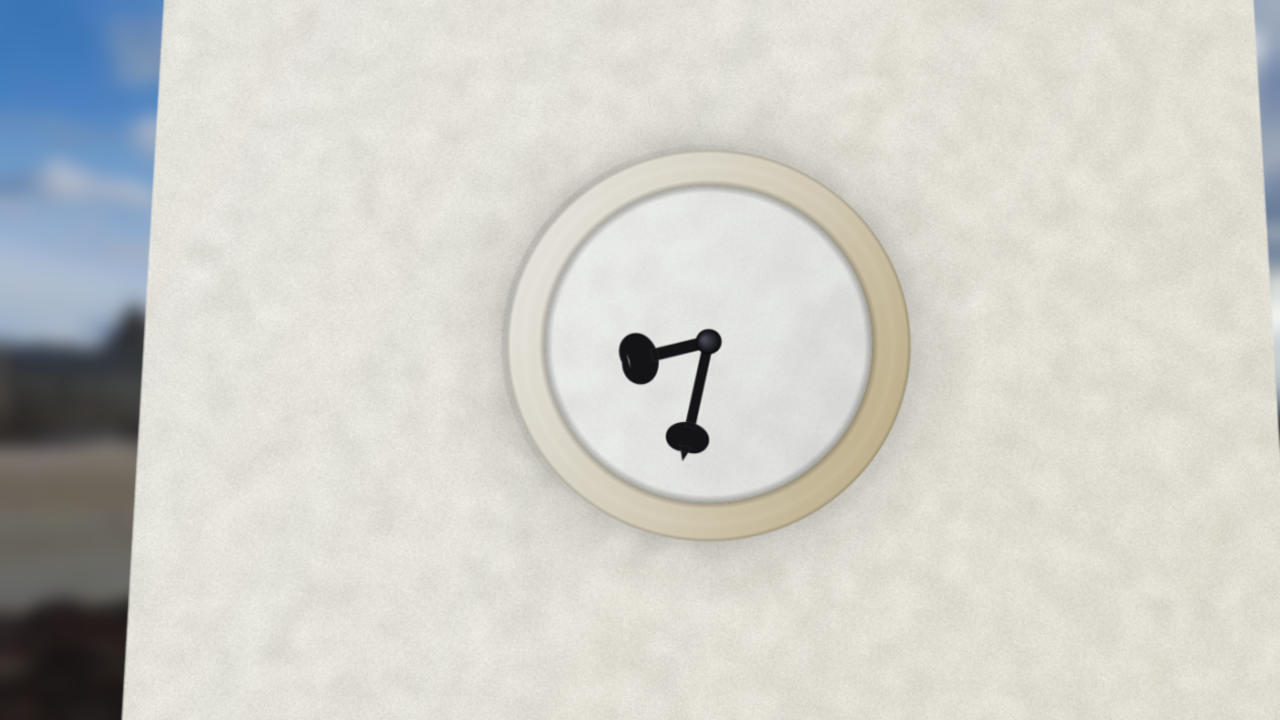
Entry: h=8 m=32
